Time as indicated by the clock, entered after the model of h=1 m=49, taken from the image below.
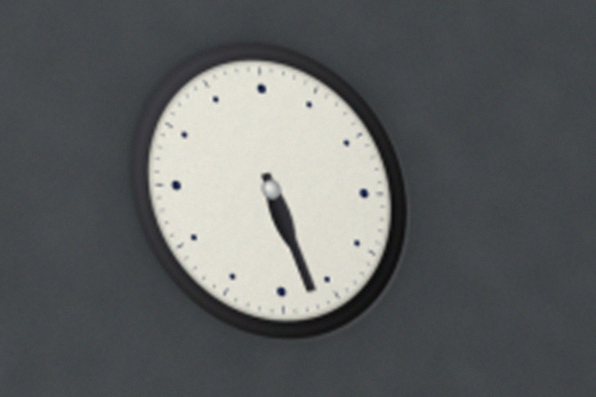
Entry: h=5 m=27
